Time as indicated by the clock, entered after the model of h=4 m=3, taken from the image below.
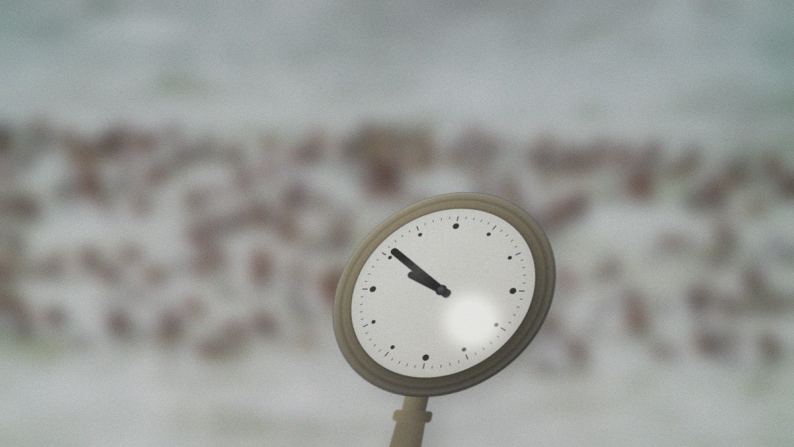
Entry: h=9 m=51
